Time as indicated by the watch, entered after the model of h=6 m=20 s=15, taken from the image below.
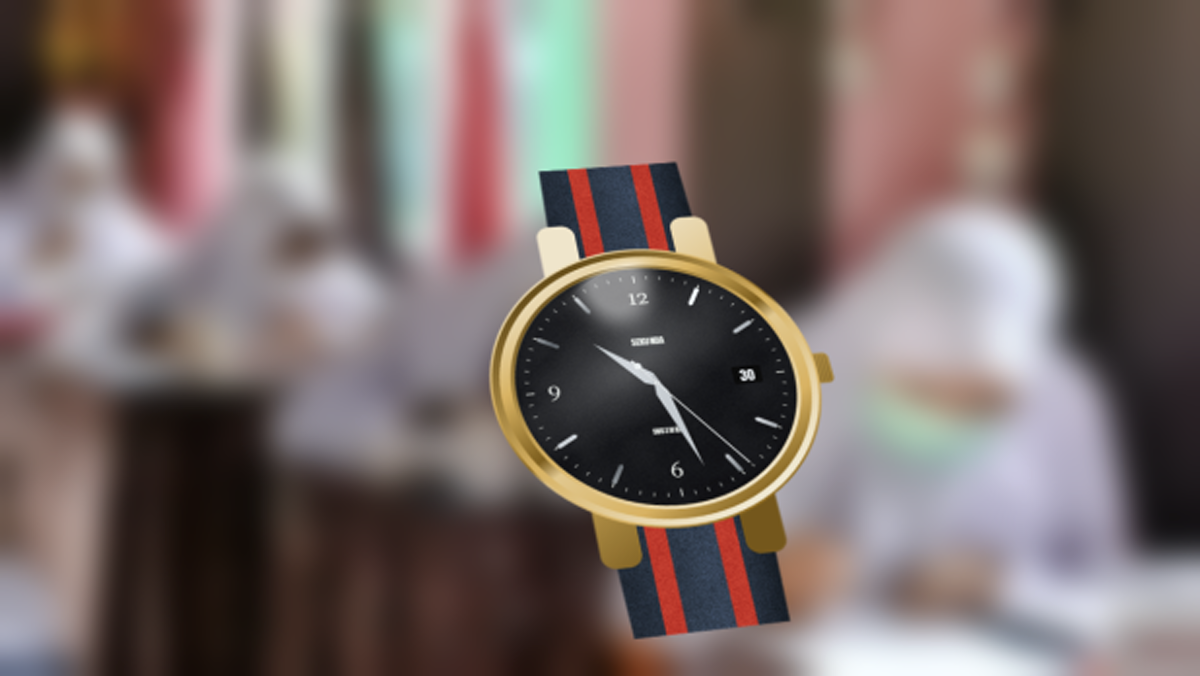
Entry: h=10 m=27 s=24
